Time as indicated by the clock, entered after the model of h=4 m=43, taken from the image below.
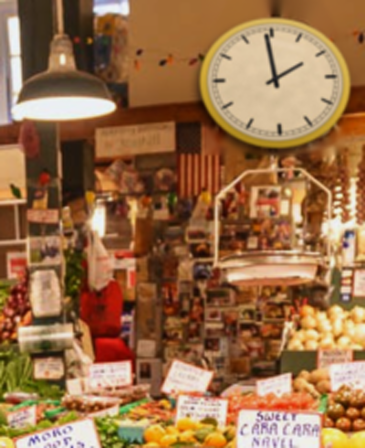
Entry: h=1 m=59
